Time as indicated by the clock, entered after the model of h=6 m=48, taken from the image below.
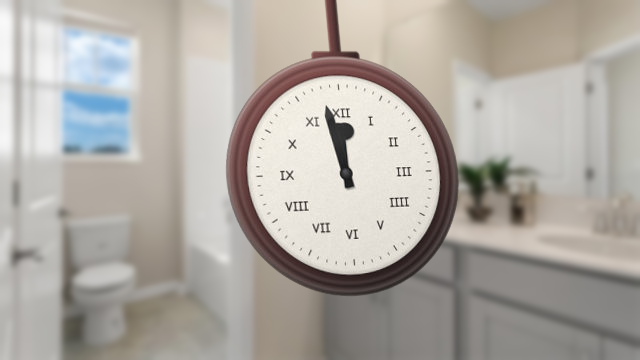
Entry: h=11 m=58
